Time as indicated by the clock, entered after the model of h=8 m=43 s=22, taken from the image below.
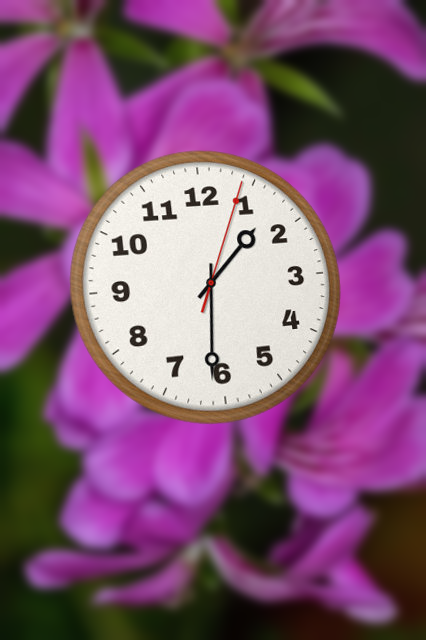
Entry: h=1 m=31 s=4
